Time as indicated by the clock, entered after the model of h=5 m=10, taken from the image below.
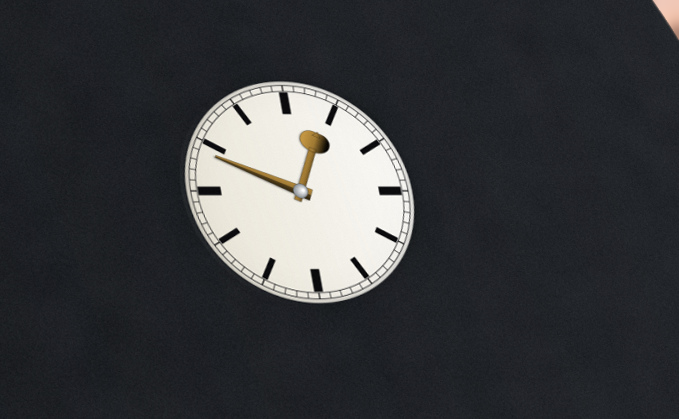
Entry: h=12 m=49
